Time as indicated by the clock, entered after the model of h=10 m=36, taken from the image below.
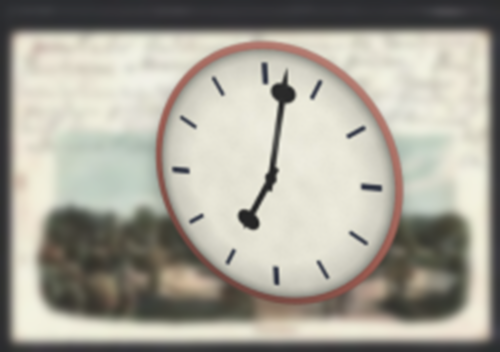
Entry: h=7 m=2
